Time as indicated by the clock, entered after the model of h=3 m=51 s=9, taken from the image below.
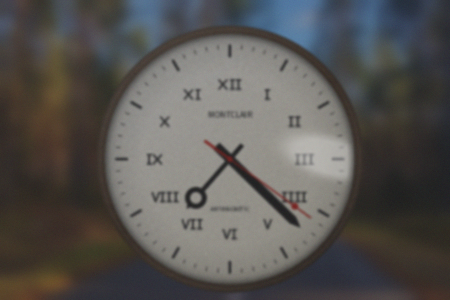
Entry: h=7 m=22 s=21
